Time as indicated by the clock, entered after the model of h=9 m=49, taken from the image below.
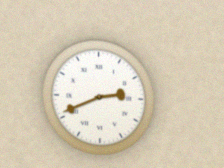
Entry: h=2 m=41
